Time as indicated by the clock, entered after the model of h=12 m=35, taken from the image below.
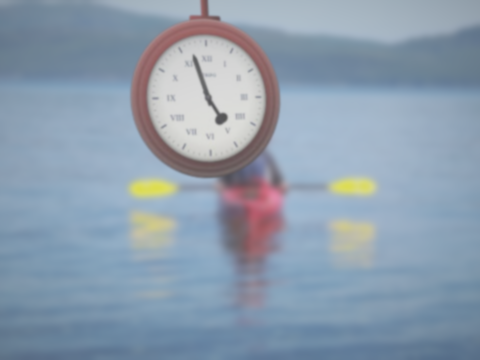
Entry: h=4 m=57
